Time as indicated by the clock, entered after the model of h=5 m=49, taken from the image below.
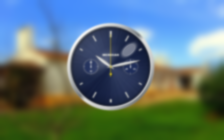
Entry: h=10 m=13
